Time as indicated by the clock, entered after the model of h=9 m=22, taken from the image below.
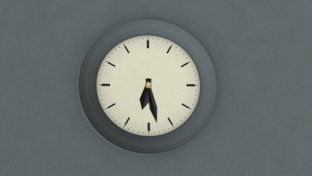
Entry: h=6 m=28
